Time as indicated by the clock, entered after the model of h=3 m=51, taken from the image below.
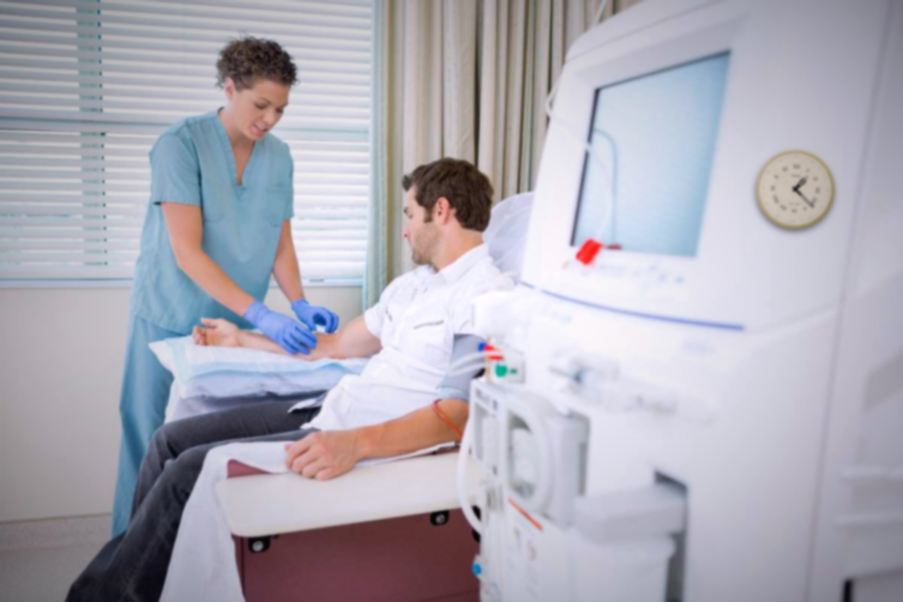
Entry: h=1 m=22
